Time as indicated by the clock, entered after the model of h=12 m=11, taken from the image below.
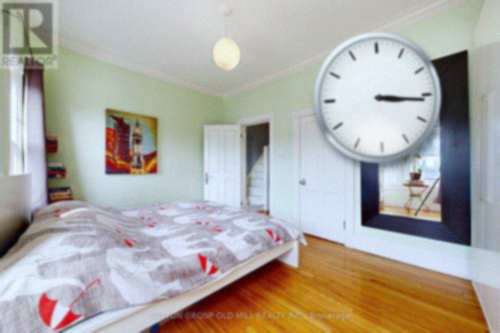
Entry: h=3 m=16
